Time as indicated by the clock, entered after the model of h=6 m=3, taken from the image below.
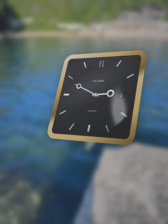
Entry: h=2 m=49
